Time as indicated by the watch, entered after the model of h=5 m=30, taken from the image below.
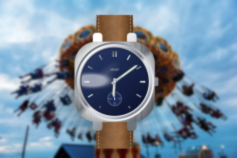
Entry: h=6 m=9
